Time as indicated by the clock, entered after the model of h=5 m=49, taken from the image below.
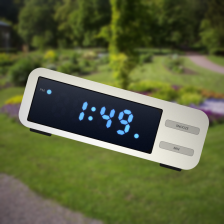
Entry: h=1 m=49
